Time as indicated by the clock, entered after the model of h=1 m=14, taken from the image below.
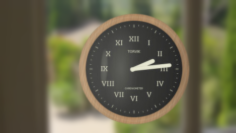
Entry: h=2 m=14
